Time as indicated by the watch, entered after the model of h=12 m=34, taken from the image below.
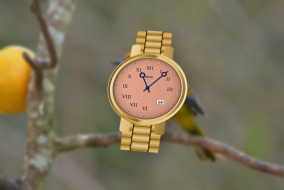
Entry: h=11 m=7
